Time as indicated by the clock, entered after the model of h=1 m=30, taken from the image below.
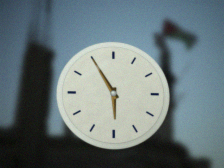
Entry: h=5 m=55
